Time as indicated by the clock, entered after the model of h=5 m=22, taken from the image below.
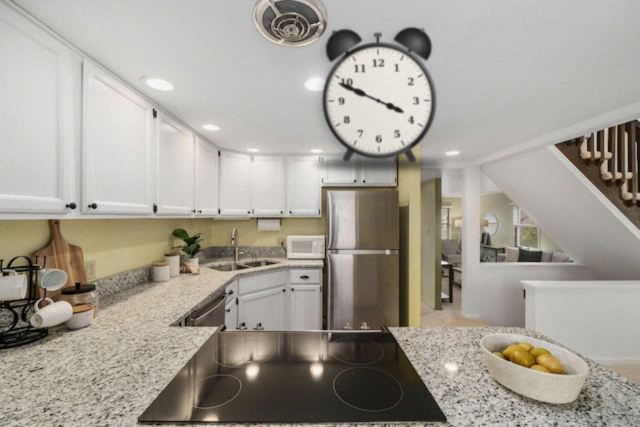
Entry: h=3 m=49
